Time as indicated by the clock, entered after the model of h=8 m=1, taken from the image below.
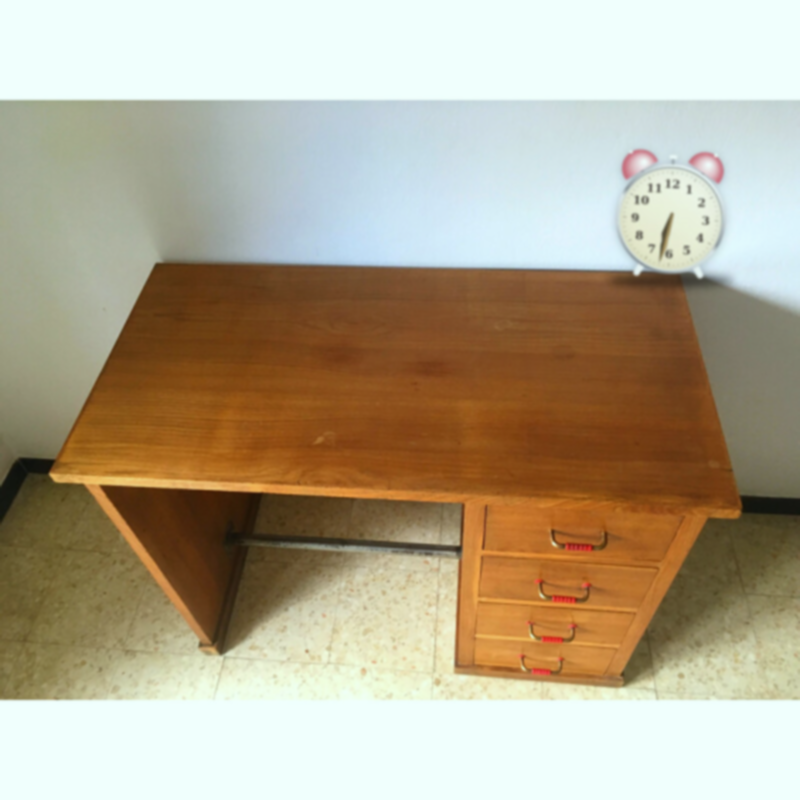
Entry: h=6 m=32
